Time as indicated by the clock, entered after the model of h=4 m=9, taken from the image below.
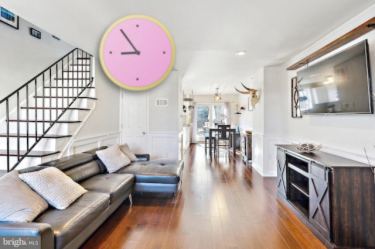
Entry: h=8 m=54
